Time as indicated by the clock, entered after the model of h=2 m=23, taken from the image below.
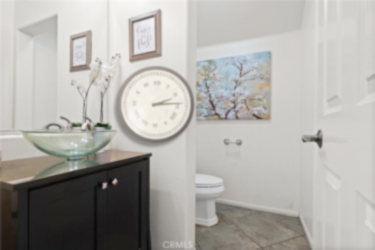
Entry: h=2 m=14
